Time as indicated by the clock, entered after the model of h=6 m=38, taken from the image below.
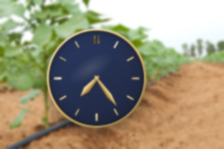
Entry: h=7 m=24
